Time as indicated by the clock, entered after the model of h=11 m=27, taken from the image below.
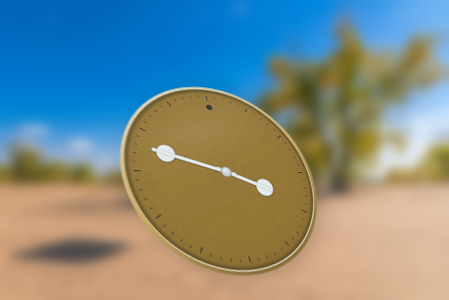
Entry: h=3 m=48
